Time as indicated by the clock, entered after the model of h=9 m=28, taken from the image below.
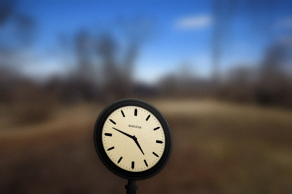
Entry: h=4 m=48
